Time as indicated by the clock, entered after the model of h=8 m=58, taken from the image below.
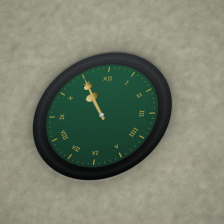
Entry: h=10 m=55
